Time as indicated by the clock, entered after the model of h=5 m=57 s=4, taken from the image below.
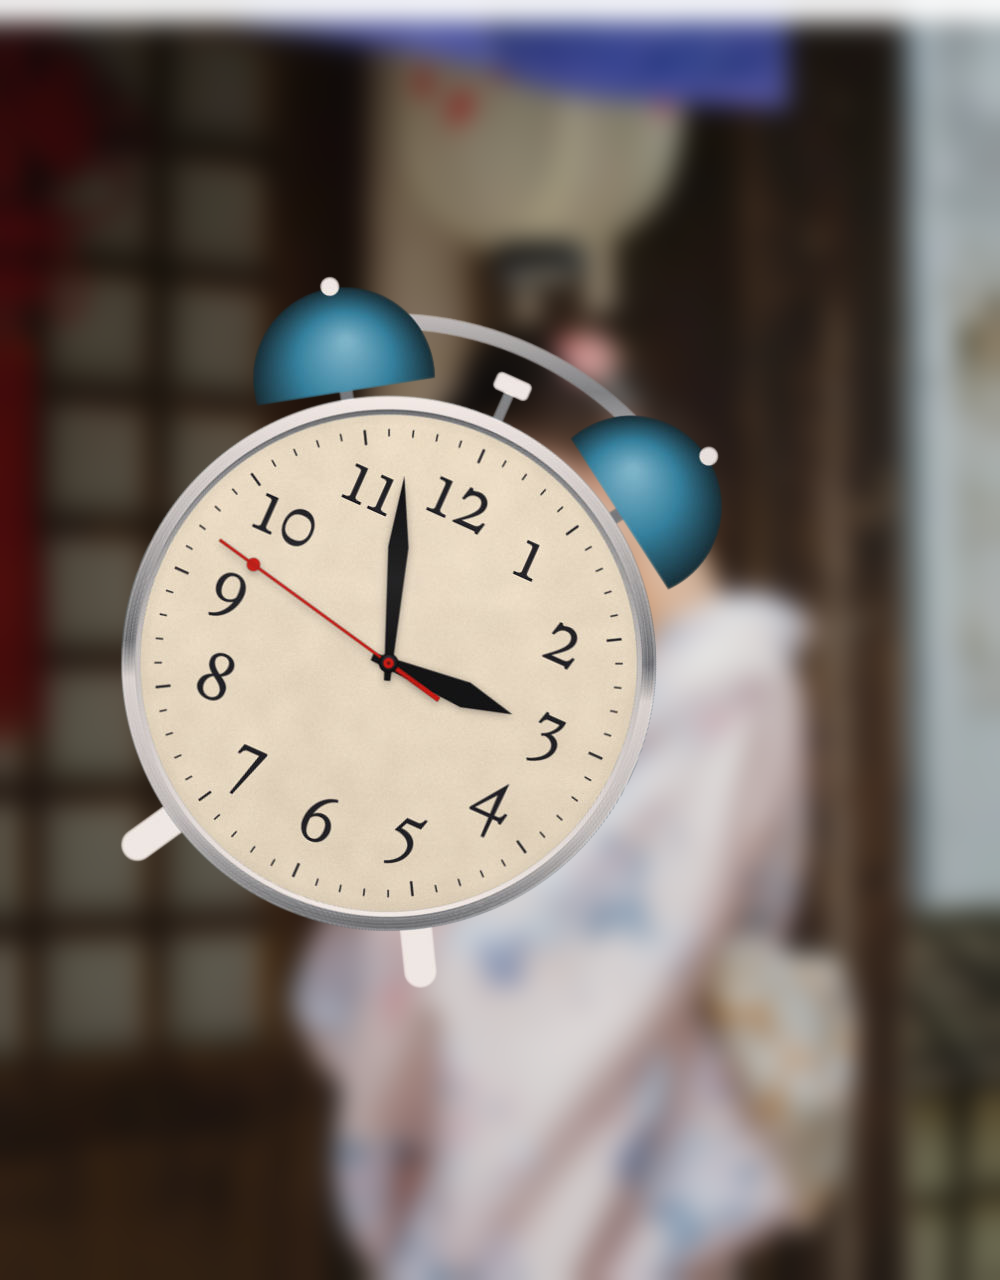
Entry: h=2 m=56 s=47
